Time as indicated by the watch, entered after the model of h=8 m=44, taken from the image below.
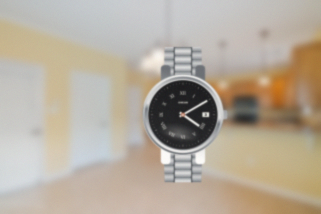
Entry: h=4 m=10
